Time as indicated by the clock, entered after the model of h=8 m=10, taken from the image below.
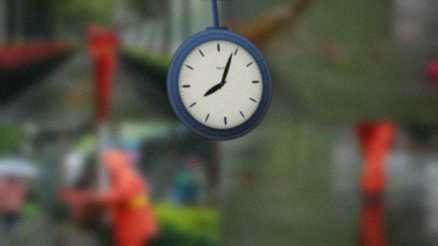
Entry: h=8 m=4
